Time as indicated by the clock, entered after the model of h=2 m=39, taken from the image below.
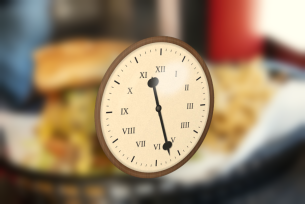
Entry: h=11 m=27
